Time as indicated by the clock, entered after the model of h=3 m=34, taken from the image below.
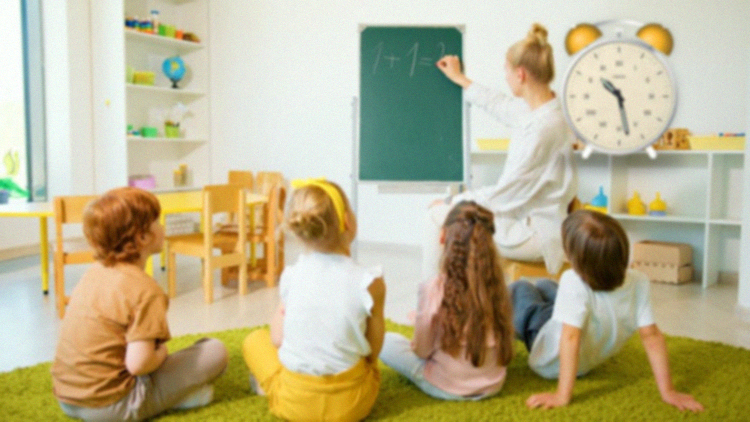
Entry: h=10 m=28
